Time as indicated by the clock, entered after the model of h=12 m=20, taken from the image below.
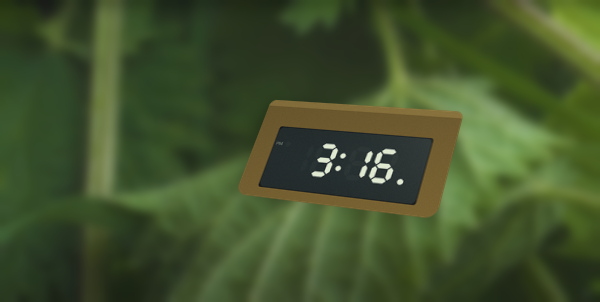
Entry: h=3 m=16
